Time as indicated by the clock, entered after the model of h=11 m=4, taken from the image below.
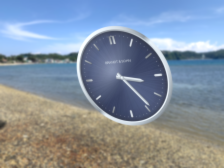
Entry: h=3 m=24
